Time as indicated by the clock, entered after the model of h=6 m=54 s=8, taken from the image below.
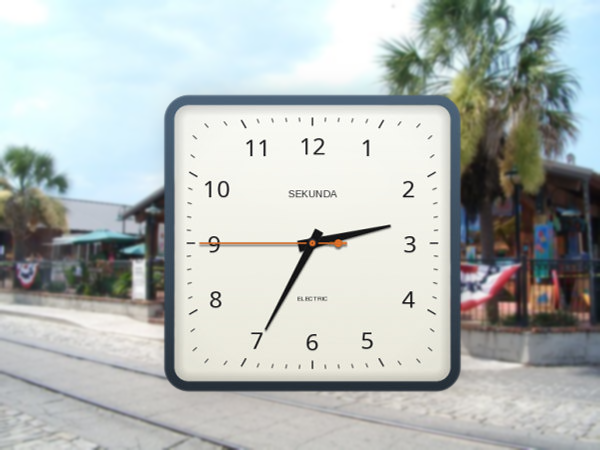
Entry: h=2 m=34 s=45
